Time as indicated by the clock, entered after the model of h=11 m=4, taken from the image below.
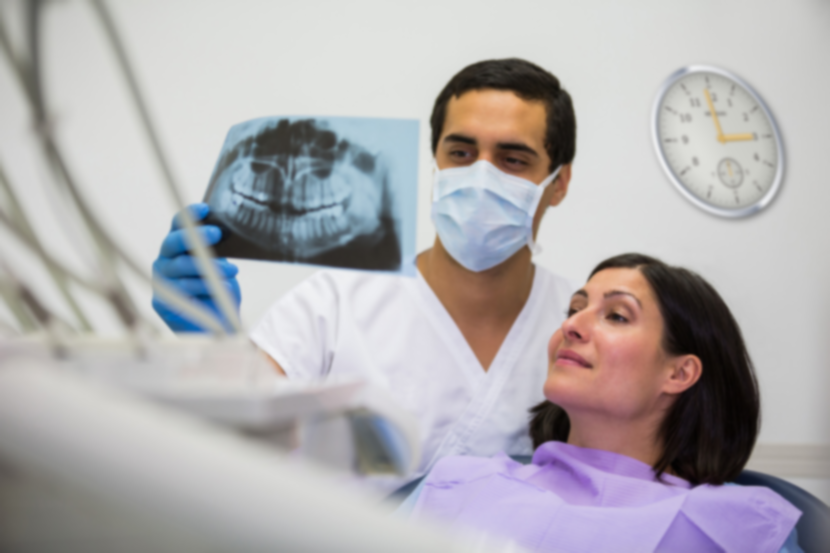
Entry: h=2 m=59
